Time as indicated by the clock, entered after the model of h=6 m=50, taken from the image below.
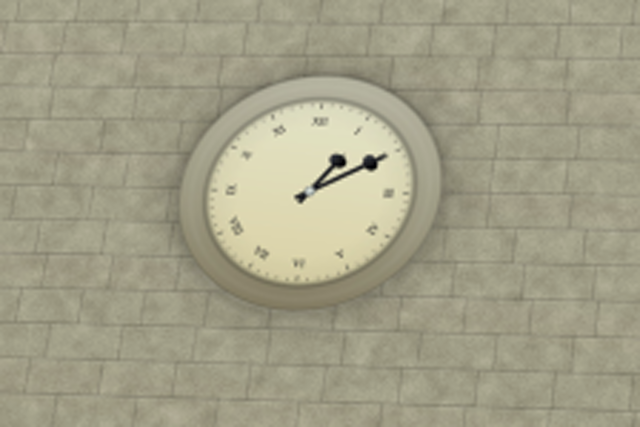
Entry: h=1 m=10
